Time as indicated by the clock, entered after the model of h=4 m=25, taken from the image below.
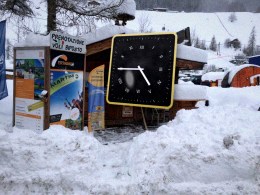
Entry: h=4 m=45
